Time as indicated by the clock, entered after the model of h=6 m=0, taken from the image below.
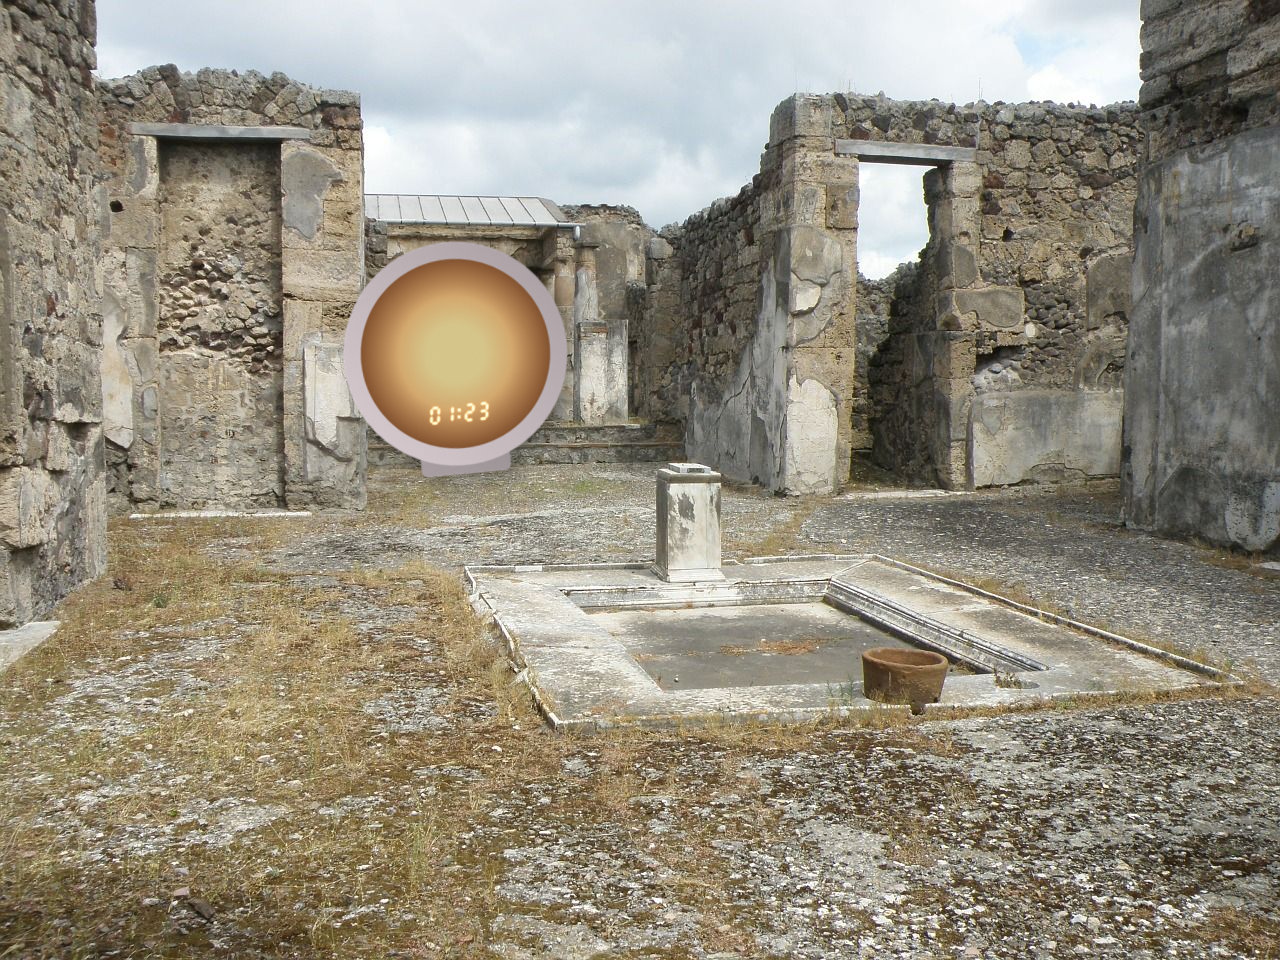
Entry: h=1 m=23
